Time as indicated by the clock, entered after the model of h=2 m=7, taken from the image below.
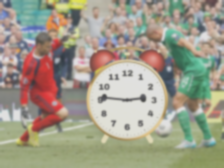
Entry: h=2 m=46
